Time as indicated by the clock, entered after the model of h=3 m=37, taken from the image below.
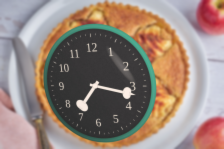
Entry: h=7 m=17
